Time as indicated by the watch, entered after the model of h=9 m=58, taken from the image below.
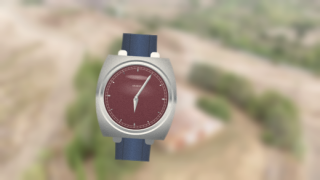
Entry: h=6 m=5
